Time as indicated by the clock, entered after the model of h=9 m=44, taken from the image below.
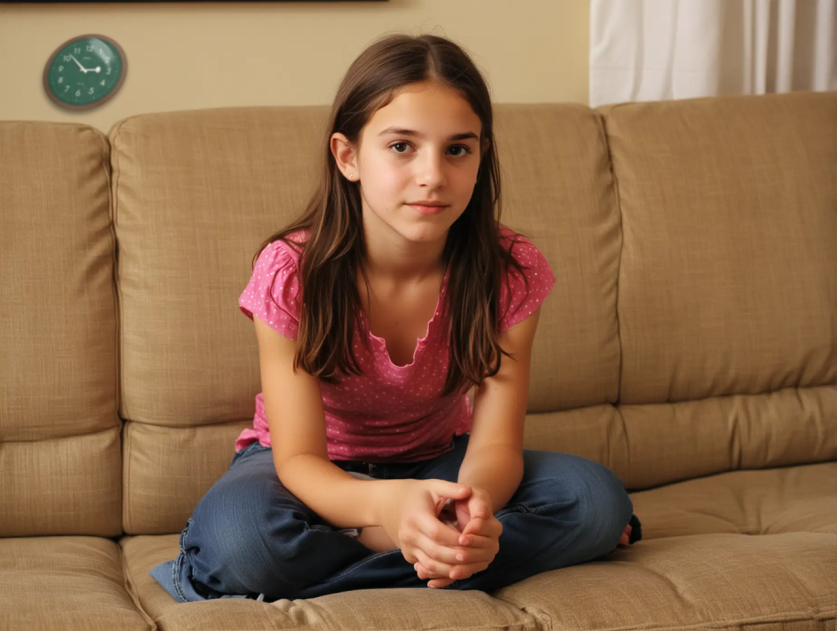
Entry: h=2 m=52
